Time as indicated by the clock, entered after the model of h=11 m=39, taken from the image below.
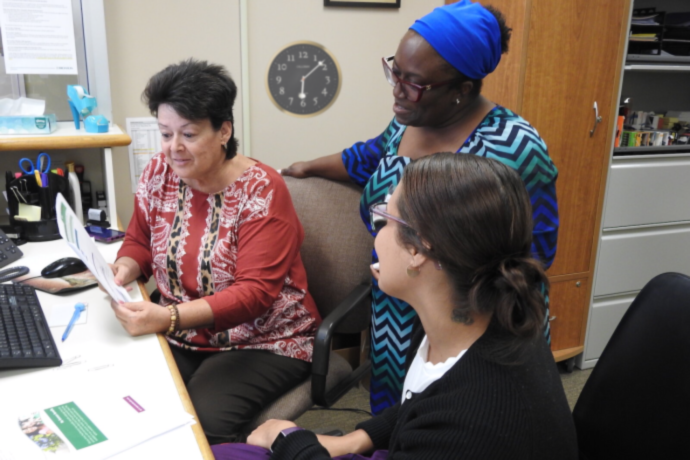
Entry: h=6 m=8
